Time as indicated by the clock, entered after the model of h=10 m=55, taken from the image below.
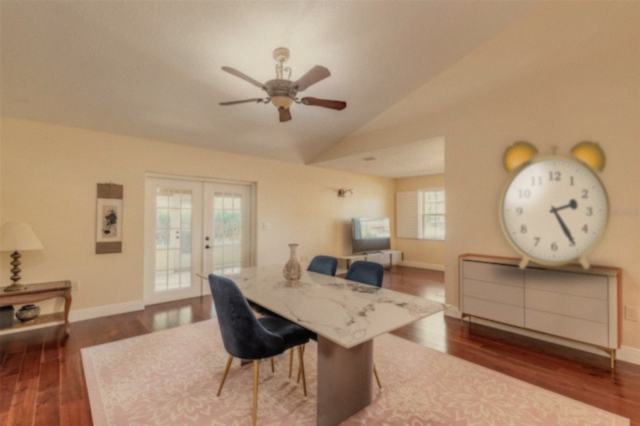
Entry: h=2 m=25
